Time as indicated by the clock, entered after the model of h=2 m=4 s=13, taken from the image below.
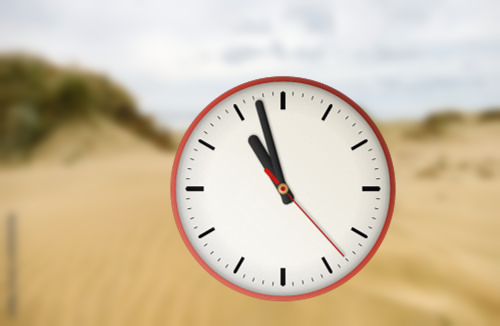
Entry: h=10 m=57 s=23
